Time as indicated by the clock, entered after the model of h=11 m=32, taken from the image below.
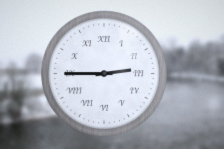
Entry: h=2 m=45
